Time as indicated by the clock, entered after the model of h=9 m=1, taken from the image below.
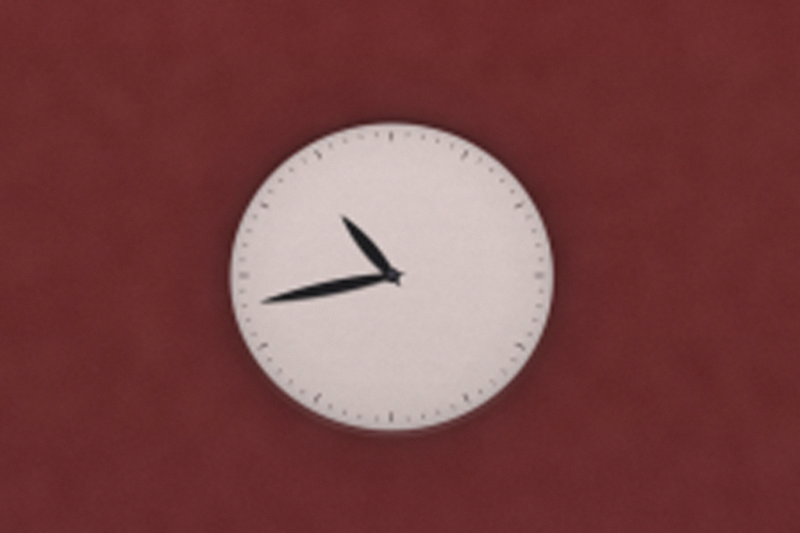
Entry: h=10 m=43
